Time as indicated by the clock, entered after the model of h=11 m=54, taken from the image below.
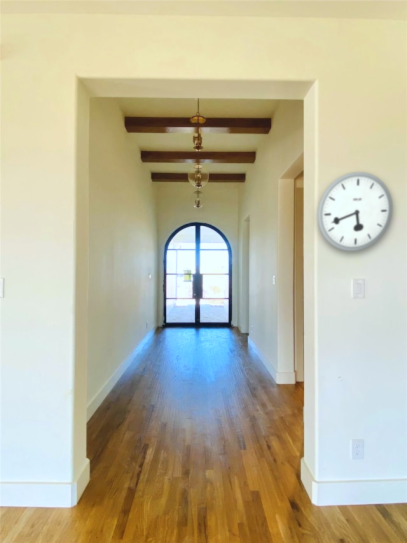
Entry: h=5 m=42
